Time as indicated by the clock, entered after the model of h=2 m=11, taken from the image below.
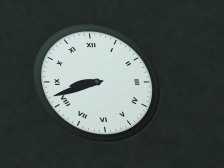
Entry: h=8 m=42
